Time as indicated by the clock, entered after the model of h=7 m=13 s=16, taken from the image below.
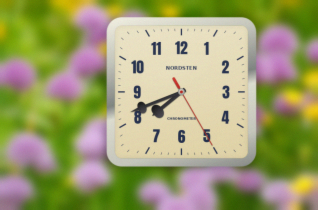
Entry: h=7 m=41 s=25
